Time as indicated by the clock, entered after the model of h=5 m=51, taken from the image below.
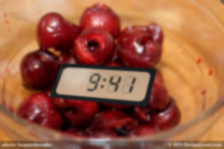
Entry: h=9 m=41
